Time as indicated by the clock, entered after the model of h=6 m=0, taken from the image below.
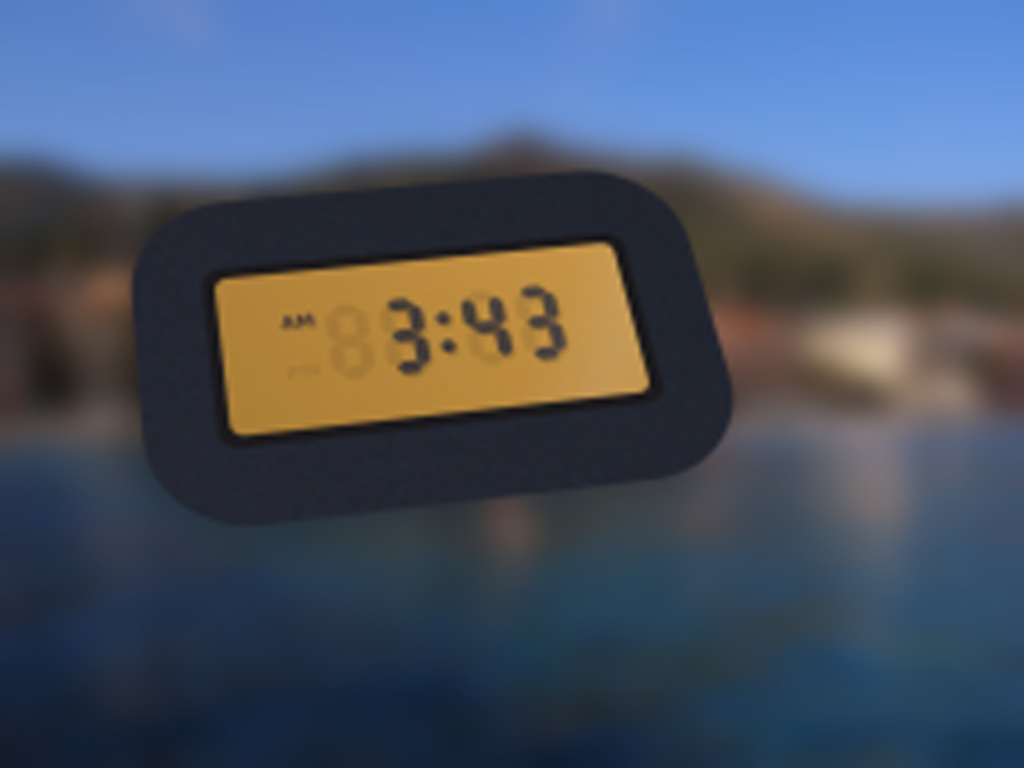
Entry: h=3 m=43
